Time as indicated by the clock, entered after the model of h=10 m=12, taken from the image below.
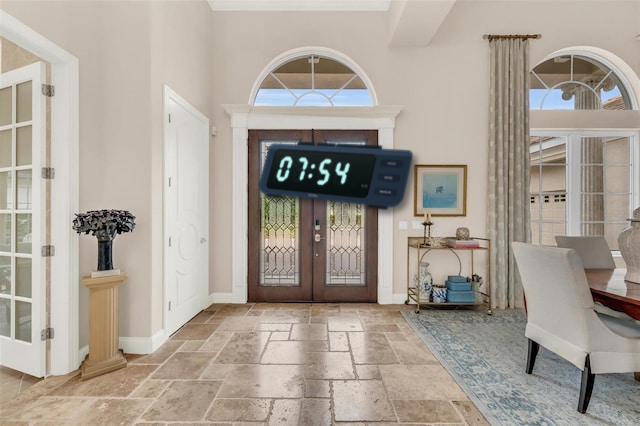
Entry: h=7 m=54
